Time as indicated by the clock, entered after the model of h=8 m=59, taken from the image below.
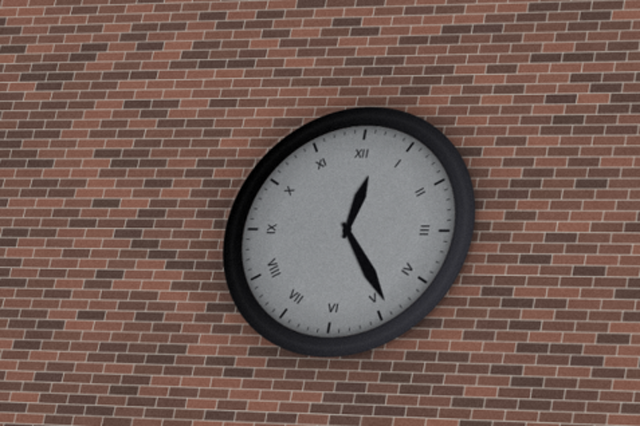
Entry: h=12 m=24
